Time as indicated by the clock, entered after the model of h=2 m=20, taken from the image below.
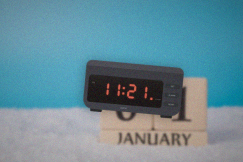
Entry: h=11 m=21
